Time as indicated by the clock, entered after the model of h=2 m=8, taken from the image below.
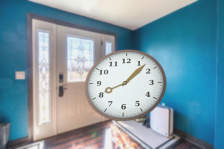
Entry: h=8 m=7
